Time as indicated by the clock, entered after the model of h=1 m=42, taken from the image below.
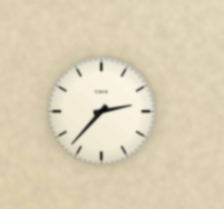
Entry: h=2 m=37
